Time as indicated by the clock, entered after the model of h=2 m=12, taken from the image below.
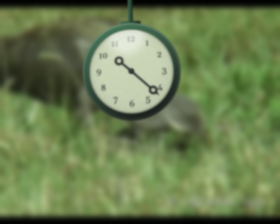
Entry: h=10 m=22
